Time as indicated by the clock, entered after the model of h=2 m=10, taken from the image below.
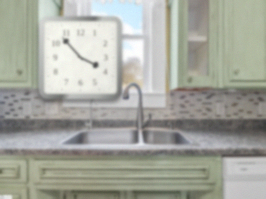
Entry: h=3 m=53
